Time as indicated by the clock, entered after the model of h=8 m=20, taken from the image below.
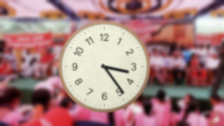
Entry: h=3 m=24
